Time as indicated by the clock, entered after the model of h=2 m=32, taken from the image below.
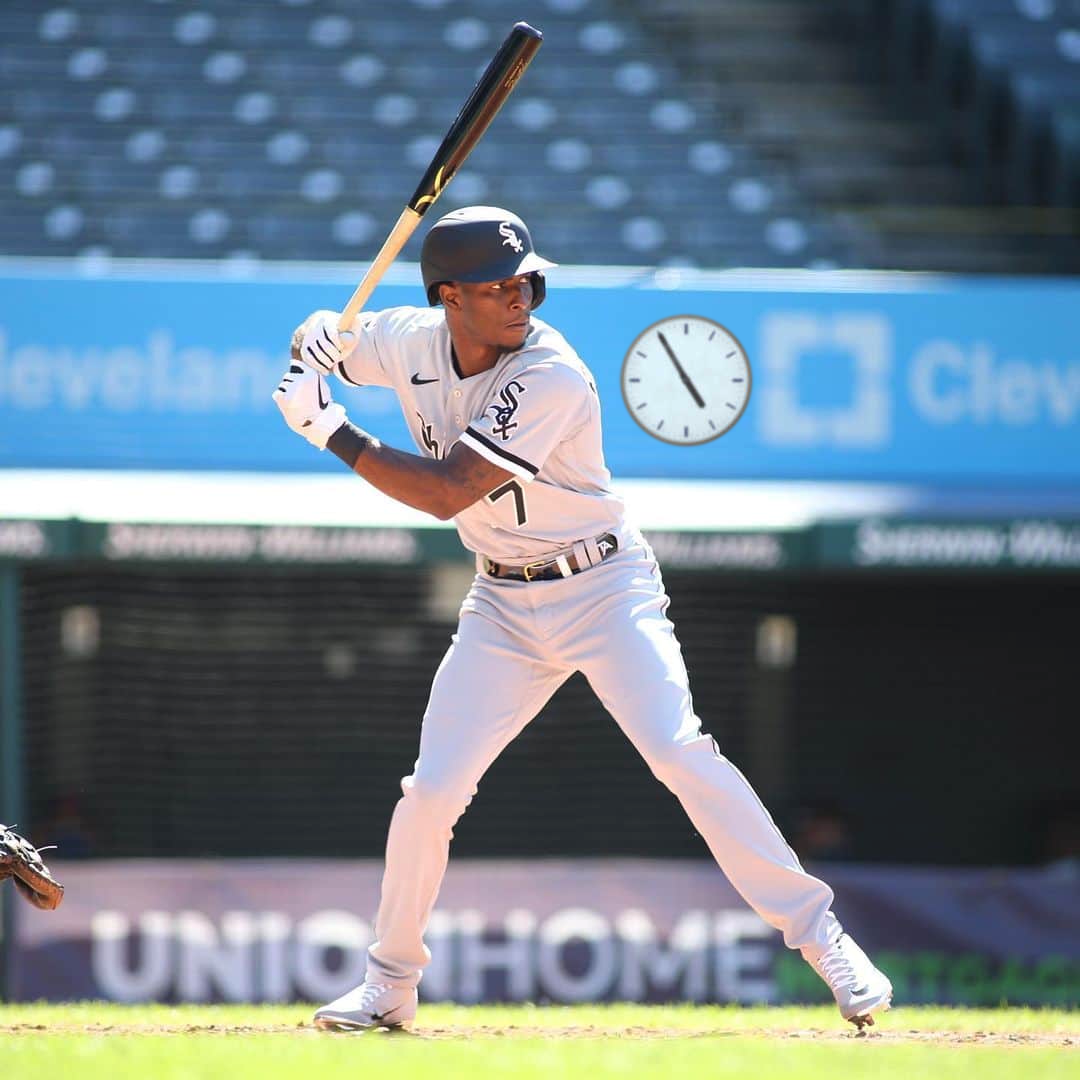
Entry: h=4 m=55
